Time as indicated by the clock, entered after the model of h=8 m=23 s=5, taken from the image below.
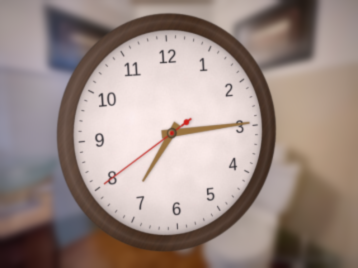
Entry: h=7 m=14 s=40
